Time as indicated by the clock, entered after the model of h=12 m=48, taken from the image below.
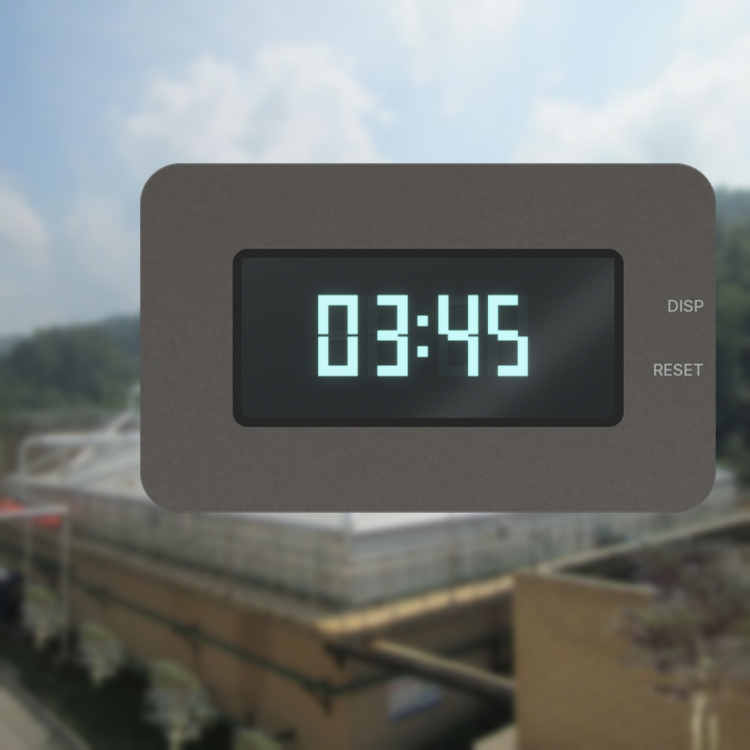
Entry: h=3 m=45
